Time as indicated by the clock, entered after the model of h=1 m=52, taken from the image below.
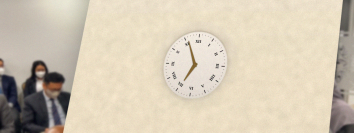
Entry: h=6 m=56
